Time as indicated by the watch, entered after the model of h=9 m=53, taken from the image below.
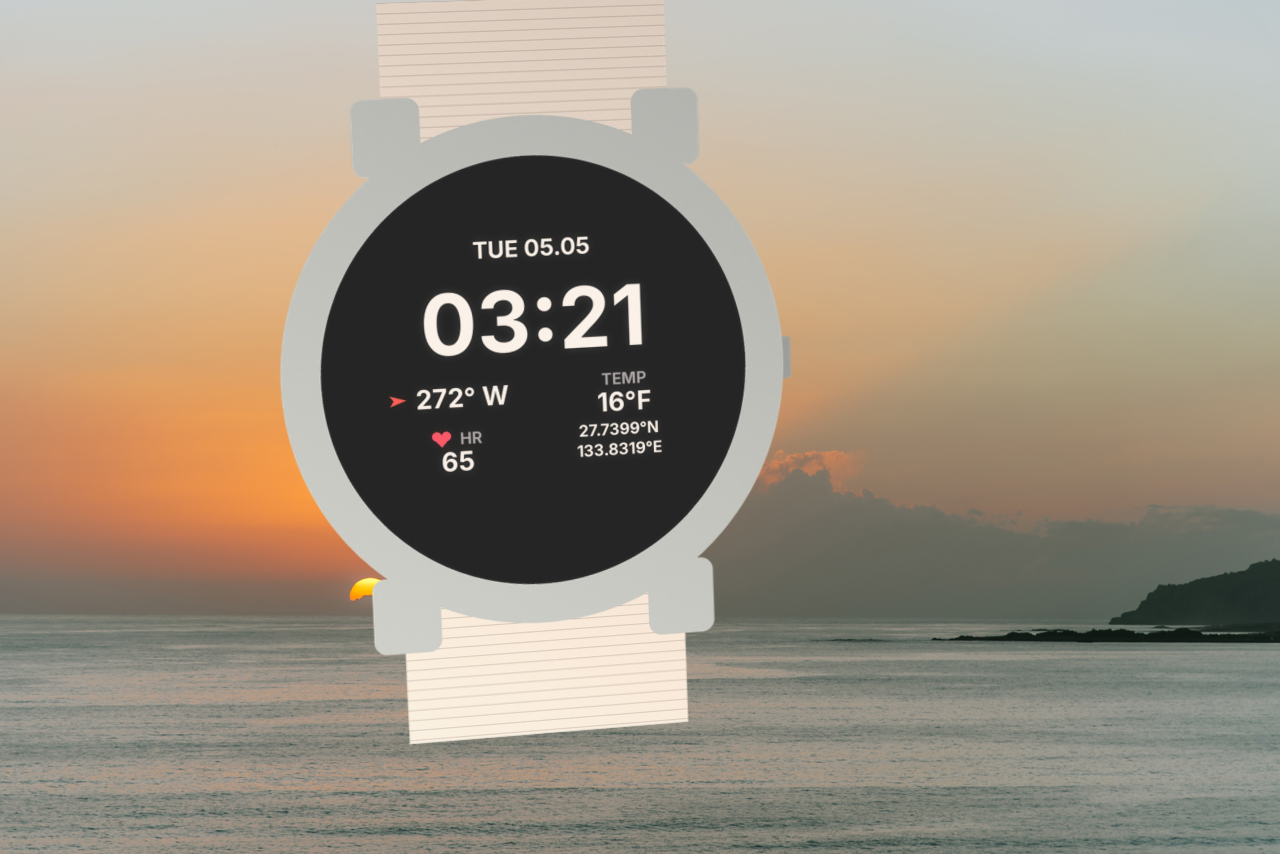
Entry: h=3 m=21
